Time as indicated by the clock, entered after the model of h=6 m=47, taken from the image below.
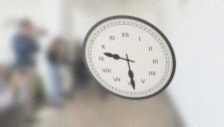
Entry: h=9 m=29
